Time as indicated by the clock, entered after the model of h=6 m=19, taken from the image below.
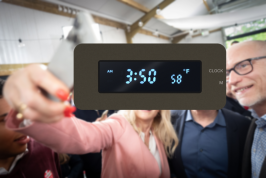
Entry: h=3 m=50
